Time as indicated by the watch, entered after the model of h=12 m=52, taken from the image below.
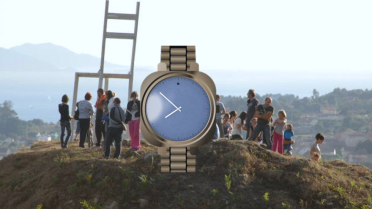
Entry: h=7 m=52
